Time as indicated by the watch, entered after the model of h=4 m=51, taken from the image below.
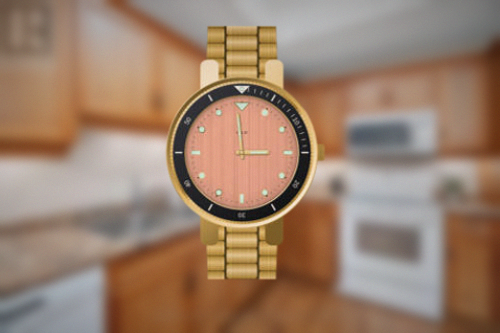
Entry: h=2 m=59
